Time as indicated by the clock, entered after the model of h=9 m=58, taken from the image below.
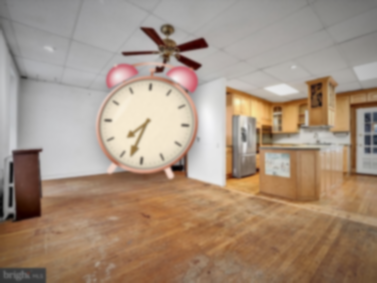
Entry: h=7 m=33
